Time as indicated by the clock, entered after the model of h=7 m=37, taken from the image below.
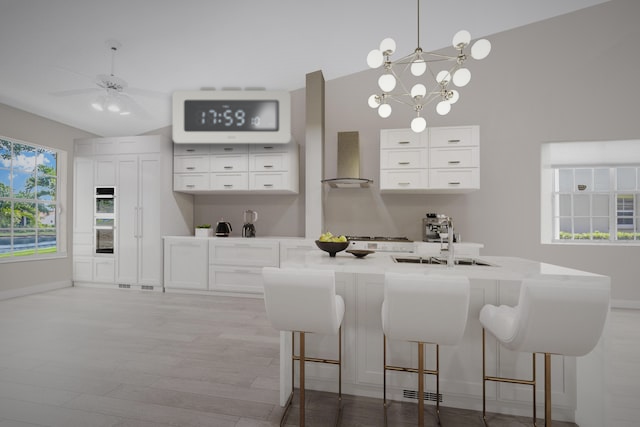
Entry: h=17 m=59
